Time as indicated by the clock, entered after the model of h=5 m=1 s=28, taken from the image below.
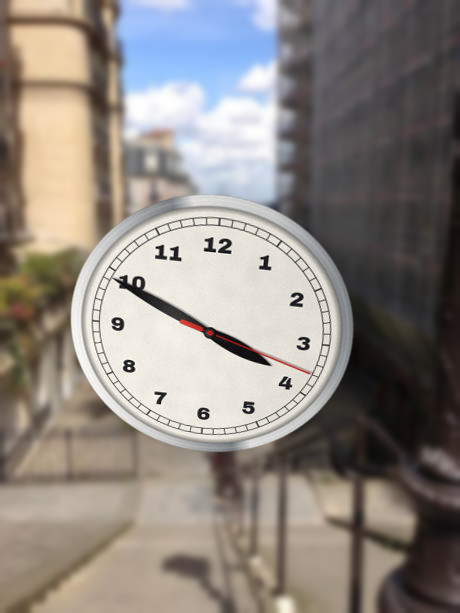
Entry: h=3 m=49 s=18
